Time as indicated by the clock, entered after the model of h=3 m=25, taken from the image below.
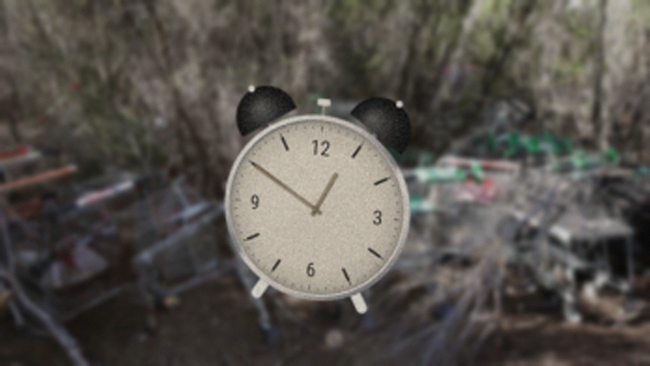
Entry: h=12 m=50
